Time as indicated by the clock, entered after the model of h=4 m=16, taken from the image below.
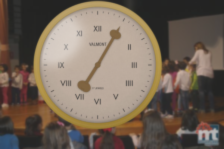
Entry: h=7 m=5
